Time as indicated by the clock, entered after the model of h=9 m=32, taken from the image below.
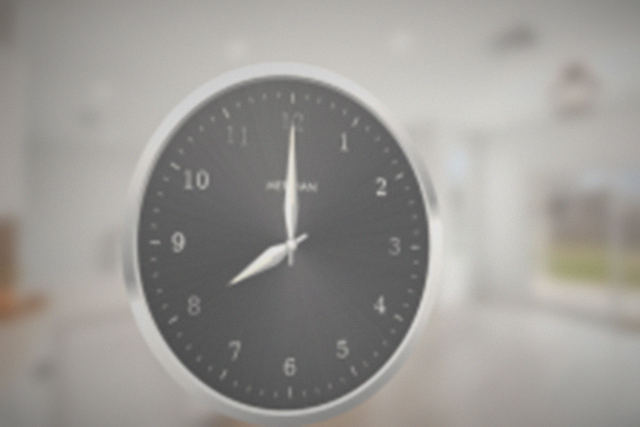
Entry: h=8 m=0
